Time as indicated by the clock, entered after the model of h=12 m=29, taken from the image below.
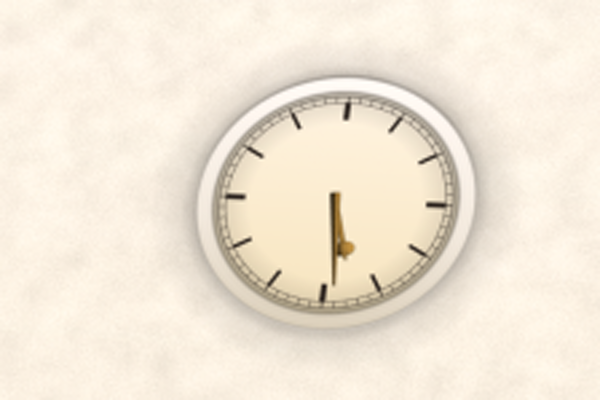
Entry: h=5 m=29
